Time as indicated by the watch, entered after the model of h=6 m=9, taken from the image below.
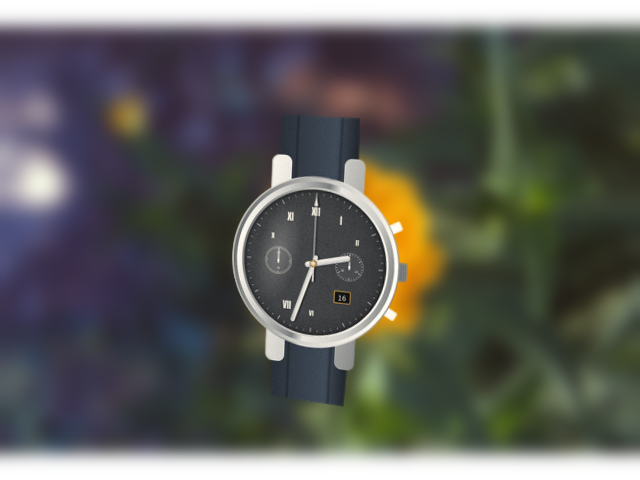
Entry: h=2 m=33
